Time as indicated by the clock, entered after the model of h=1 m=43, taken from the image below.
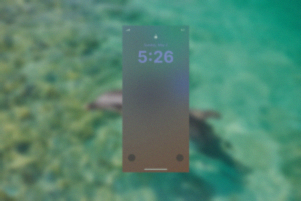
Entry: h=5 m=26
